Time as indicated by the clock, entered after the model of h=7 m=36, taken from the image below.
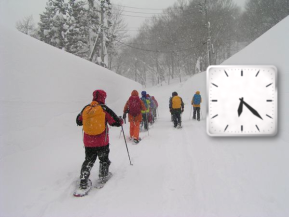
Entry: h=6 m=22
